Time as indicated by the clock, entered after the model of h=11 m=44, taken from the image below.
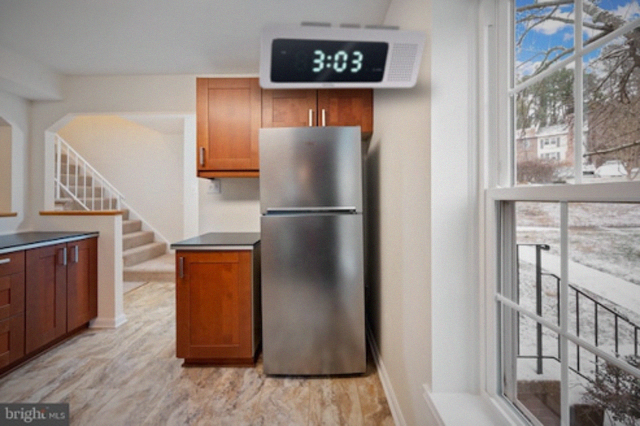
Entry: h=3 m=3
